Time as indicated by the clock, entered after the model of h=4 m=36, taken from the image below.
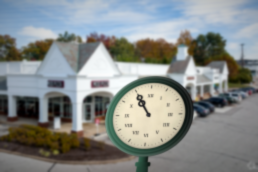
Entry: h=10 m=55
